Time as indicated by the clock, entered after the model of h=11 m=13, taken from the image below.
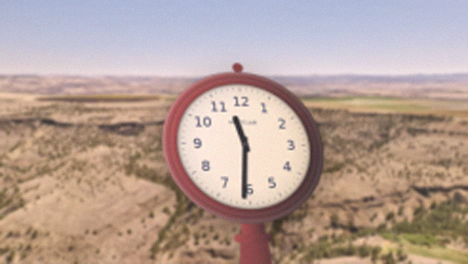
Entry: h=11 m=31
